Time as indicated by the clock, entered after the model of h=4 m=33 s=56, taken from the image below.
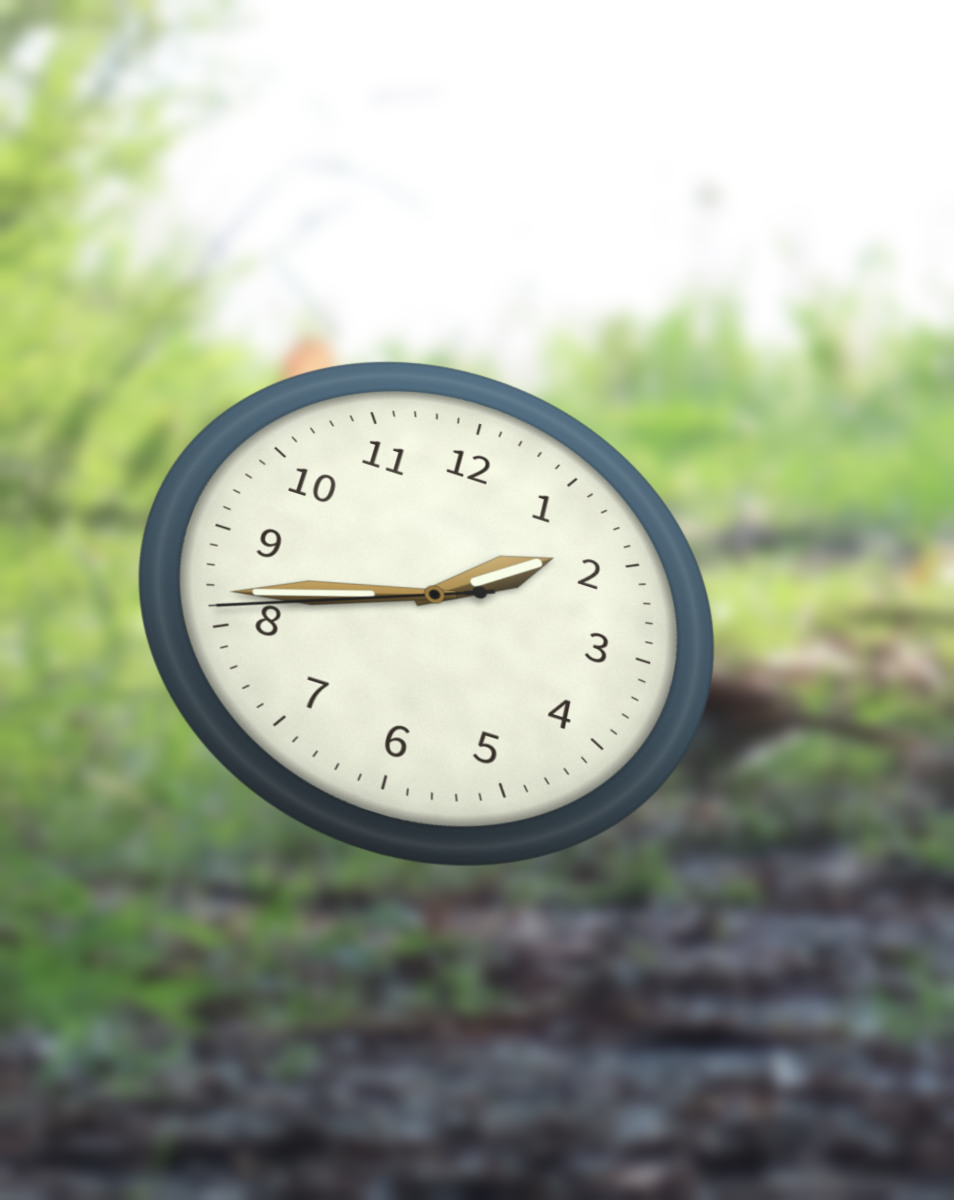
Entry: h=1 m=41 s=41
